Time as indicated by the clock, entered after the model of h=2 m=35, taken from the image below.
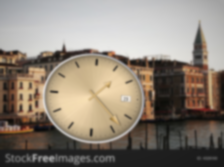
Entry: h=1 m=23
